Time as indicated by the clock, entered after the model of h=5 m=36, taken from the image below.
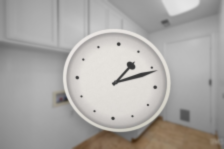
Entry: h=1 m=11
